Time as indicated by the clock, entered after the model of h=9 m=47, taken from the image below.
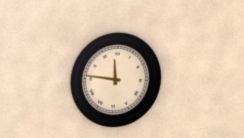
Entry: h=11 m=46
